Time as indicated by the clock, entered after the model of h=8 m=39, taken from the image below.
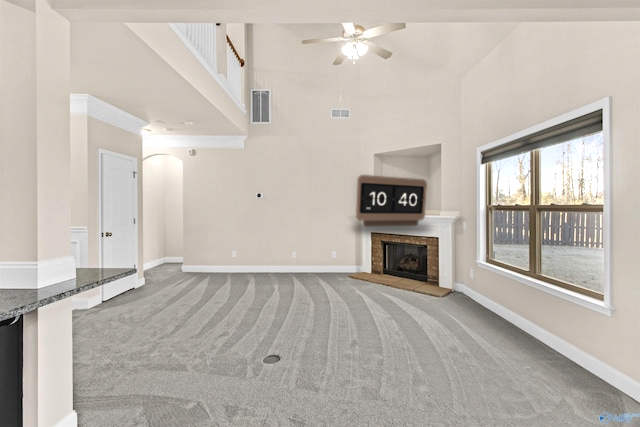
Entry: h=10 m=40
